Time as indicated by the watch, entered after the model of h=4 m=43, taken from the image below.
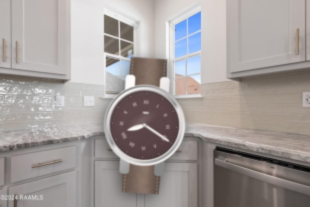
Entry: h=8 m=20
